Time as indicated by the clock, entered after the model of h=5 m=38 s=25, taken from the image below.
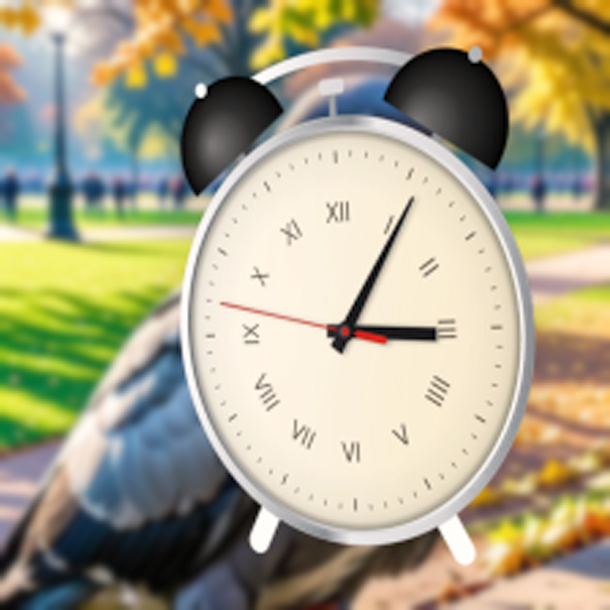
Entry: h=3 m=5 s=47
